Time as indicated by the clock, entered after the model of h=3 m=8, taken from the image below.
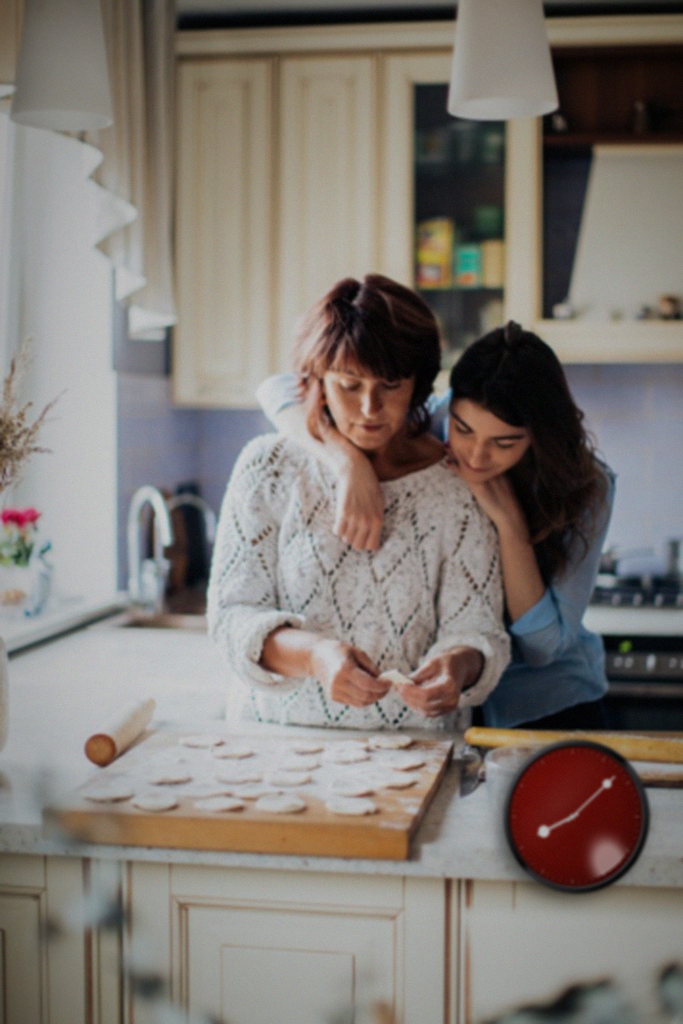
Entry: h=8 m=8
